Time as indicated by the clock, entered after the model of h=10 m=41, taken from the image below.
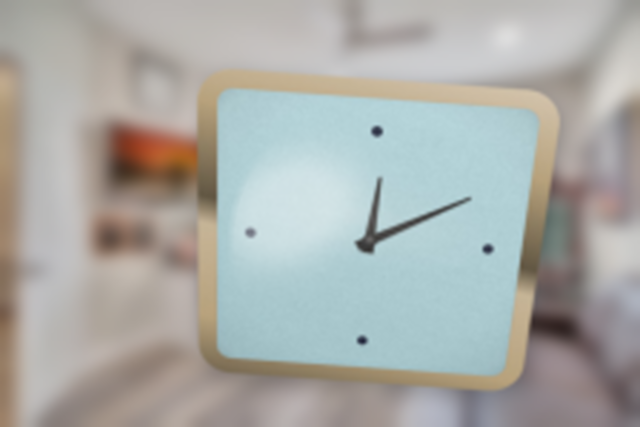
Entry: h=12 m=10
